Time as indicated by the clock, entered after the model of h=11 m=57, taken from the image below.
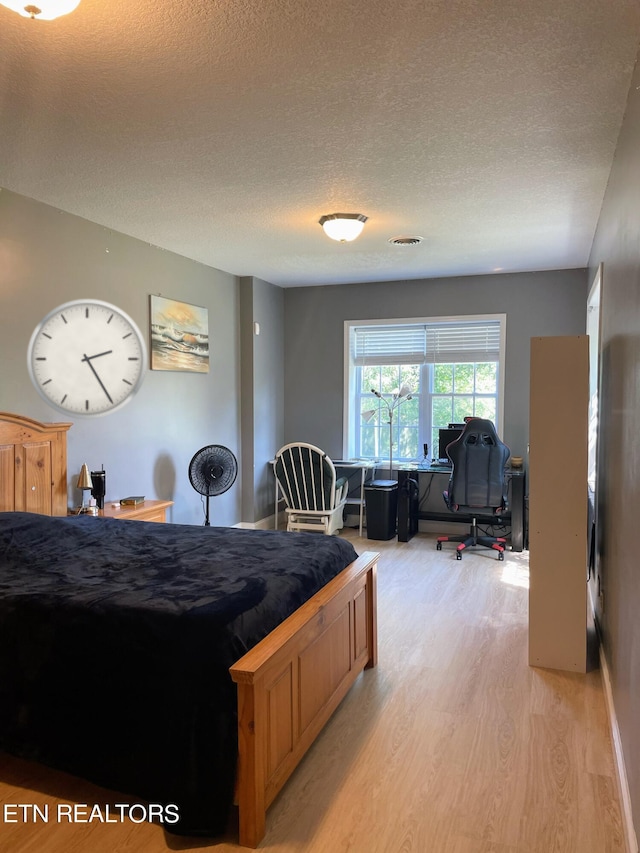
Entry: h=2 m=25
